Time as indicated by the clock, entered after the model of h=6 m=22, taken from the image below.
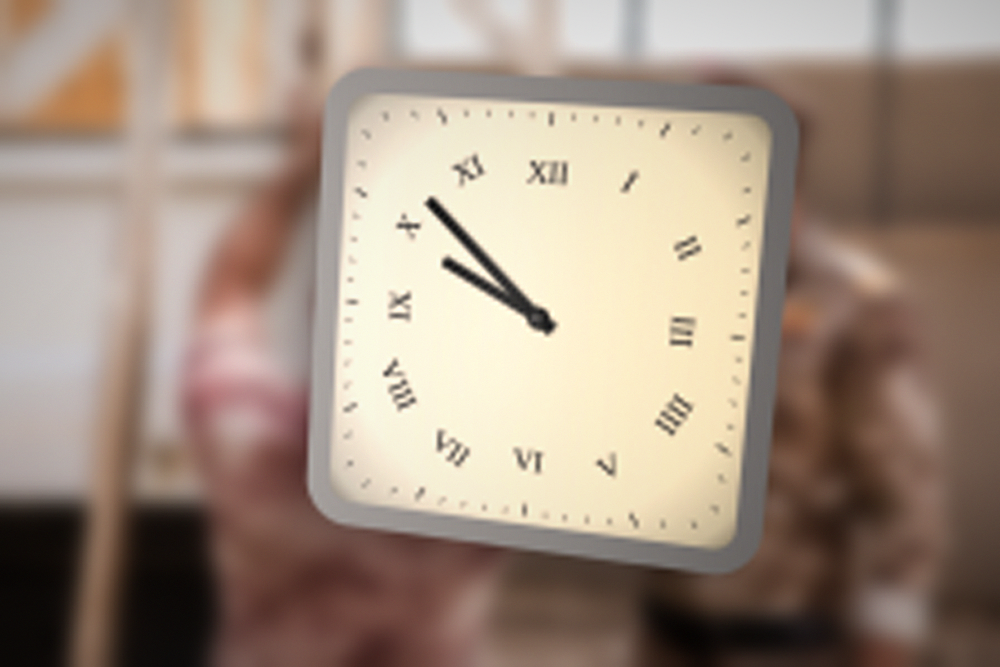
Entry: h=9 m=52
